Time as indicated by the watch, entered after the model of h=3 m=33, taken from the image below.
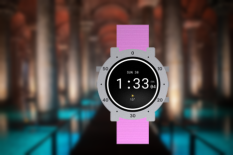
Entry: h=1 m=33
